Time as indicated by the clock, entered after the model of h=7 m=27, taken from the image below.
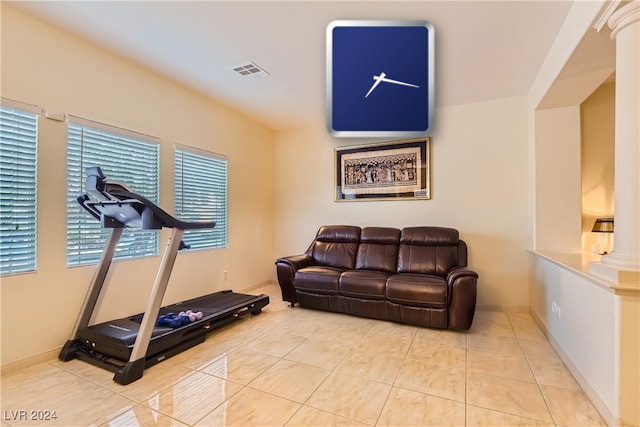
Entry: h=7 m=17
